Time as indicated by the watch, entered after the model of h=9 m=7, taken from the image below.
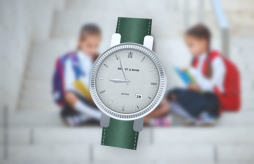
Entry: h=8 m=56
